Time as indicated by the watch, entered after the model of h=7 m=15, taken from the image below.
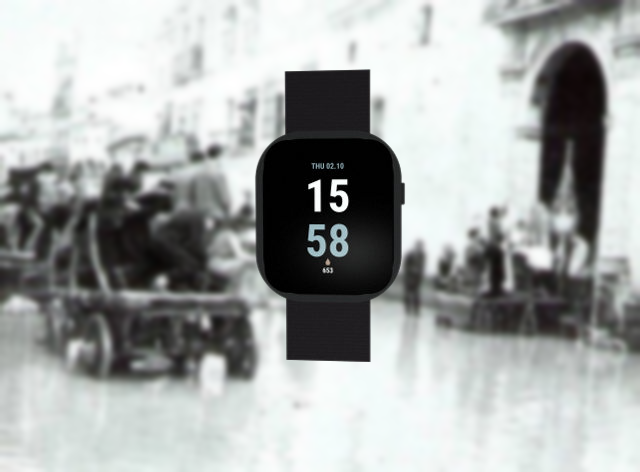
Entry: h=15 m=58
